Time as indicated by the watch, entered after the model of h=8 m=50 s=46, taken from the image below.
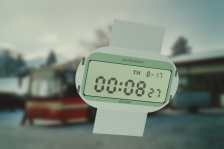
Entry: h=0 m=8 s=27
